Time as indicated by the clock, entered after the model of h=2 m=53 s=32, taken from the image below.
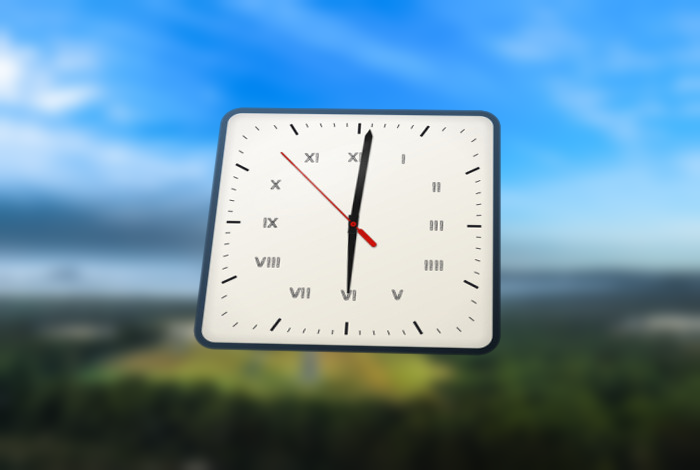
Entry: h=6 m=0 s=53
